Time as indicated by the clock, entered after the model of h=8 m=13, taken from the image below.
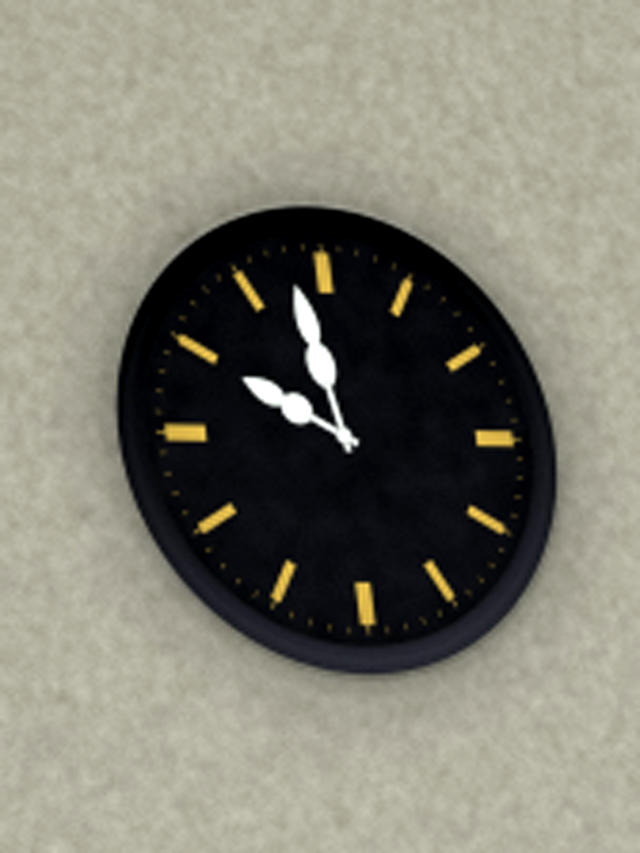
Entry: h=9 m=58
